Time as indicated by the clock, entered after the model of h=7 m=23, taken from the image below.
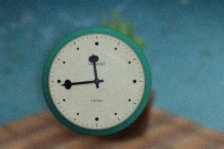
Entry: h=11 m=44
